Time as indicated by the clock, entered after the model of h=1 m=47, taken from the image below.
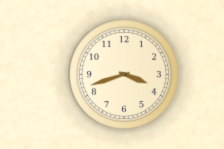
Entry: h=3 m=42
